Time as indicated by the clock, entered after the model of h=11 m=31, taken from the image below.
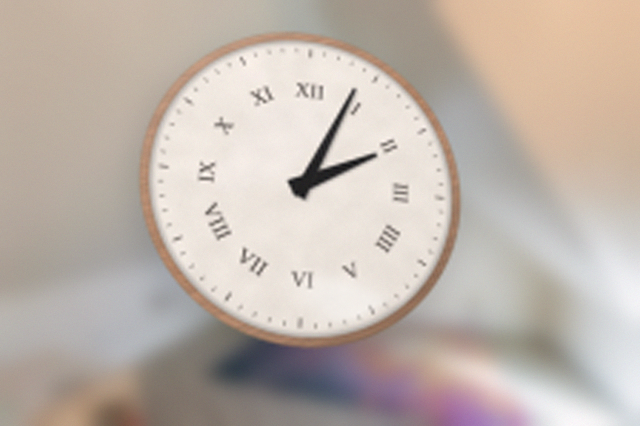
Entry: h=2 m=4
